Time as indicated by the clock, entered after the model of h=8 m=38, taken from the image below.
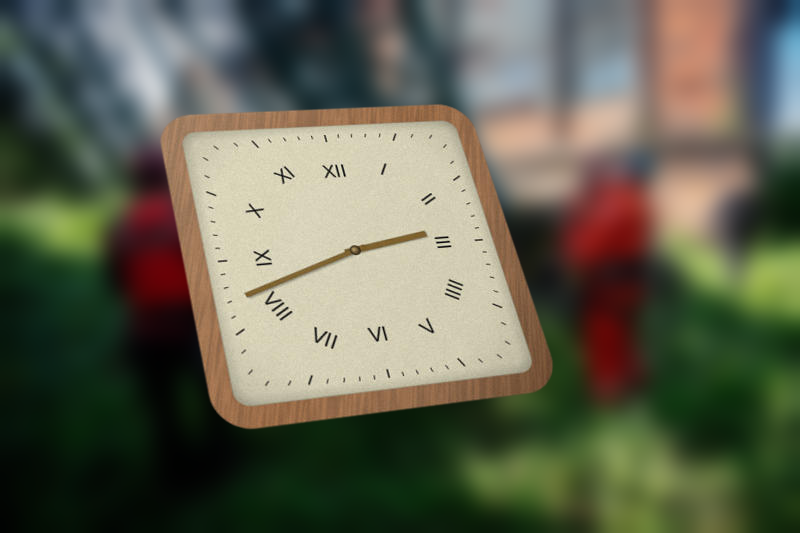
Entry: h=2 m=42
